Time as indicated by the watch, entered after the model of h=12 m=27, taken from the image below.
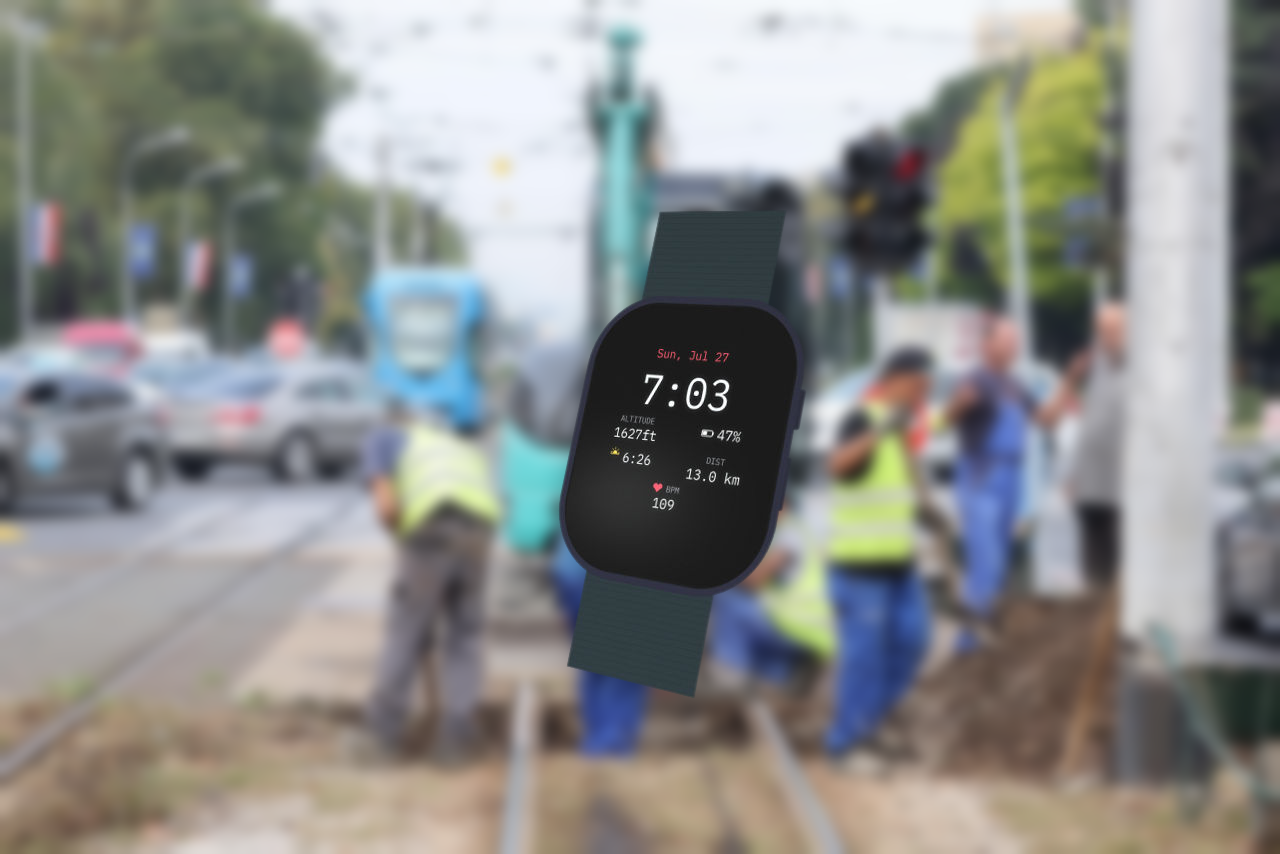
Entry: h=7 m=3
